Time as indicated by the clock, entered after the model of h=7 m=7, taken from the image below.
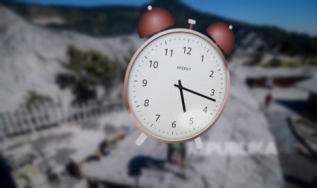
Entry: h=5 m=17
